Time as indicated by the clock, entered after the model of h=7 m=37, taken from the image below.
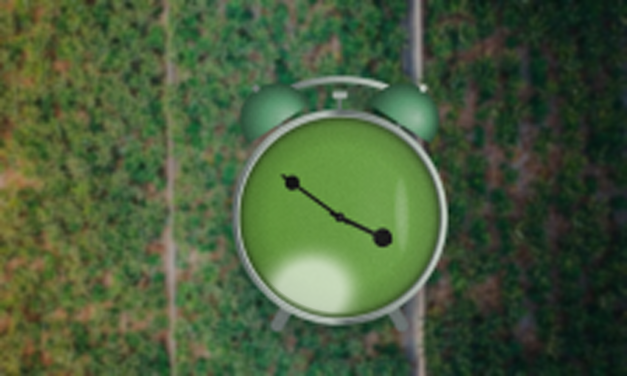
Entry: h=3 m=51
